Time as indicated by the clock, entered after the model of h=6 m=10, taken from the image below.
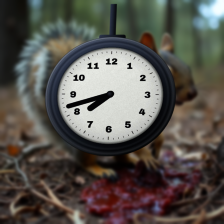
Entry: h=7 m=42
